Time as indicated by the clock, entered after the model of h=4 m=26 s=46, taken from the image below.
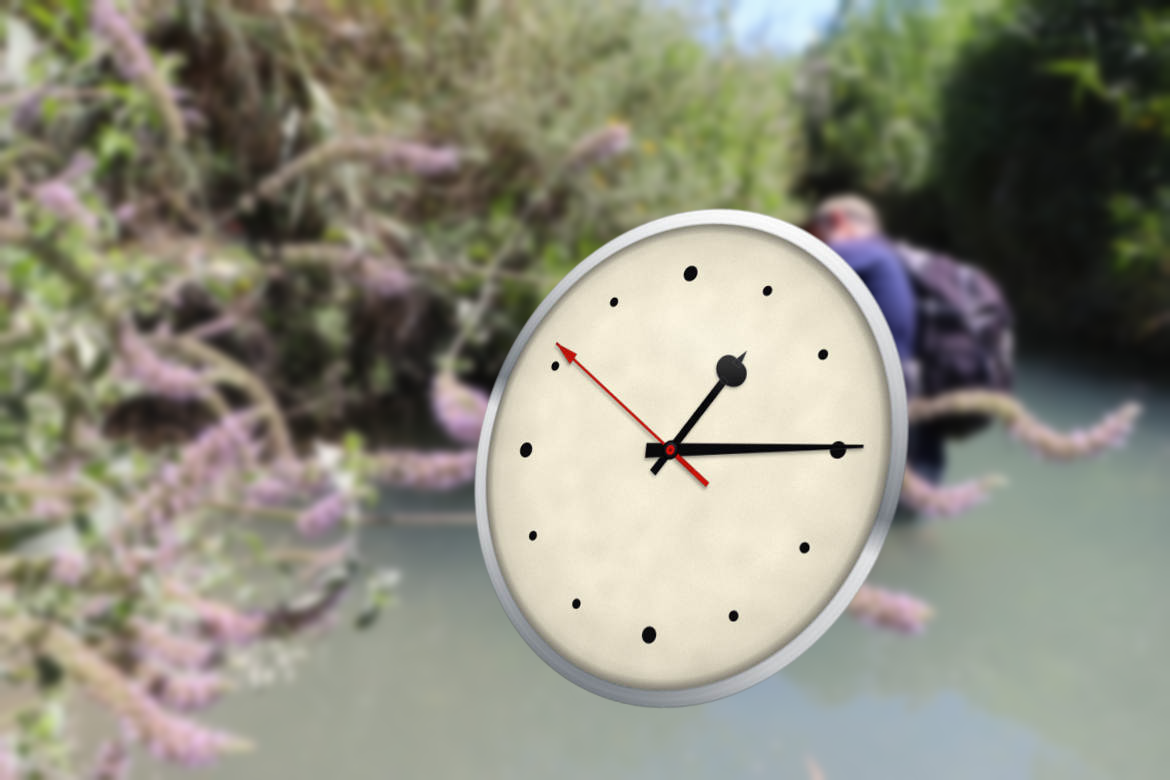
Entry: h=1 m=14 s=51
